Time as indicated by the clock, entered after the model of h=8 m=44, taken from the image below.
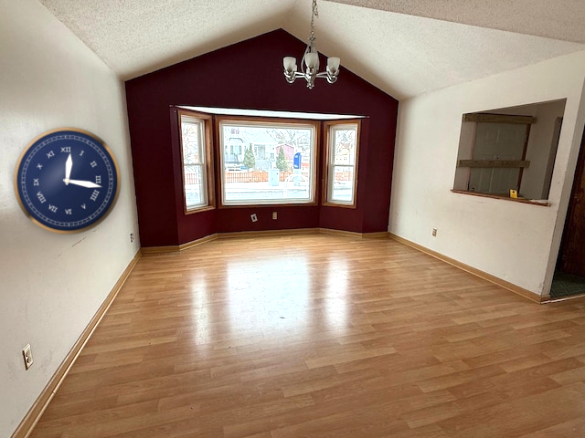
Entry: h=12 m=17
